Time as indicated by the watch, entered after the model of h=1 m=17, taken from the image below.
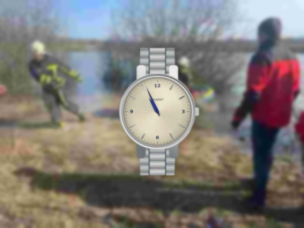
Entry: h=10 m=56
